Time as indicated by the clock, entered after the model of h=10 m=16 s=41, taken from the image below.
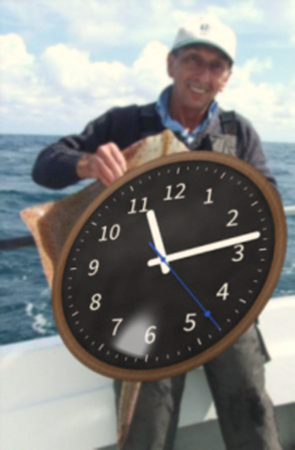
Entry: h=11 m=13 s=23
